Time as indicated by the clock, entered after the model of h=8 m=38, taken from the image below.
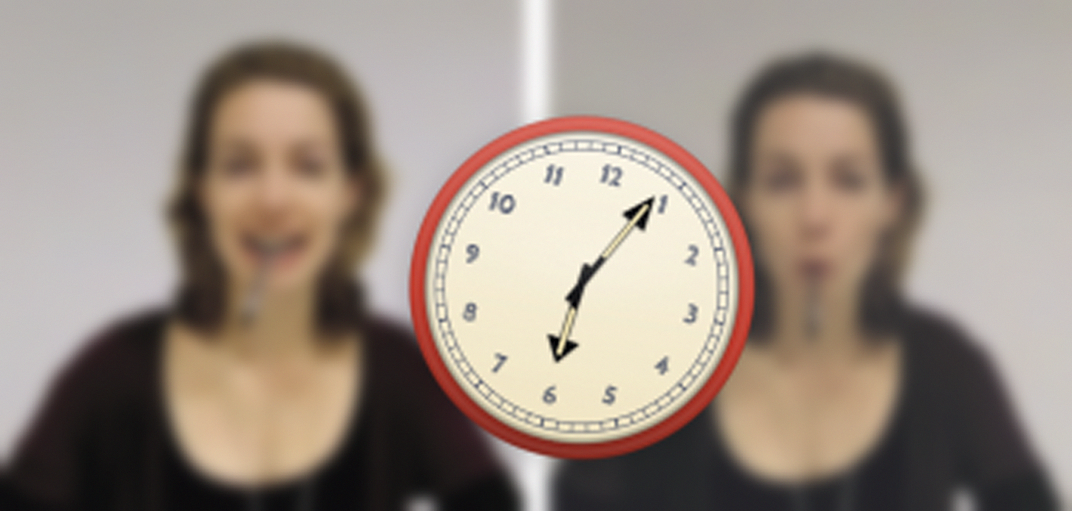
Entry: h=6 m=4
